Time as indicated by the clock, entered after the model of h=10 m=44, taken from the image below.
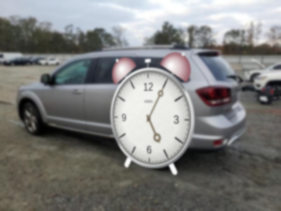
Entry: h=5 m=5
